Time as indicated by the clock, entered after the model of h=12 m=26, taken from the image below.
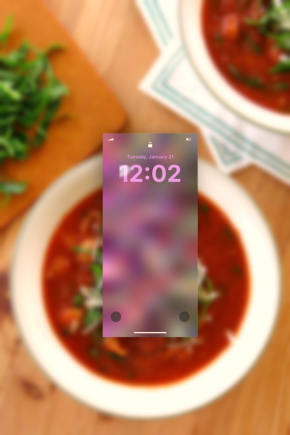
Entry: h=12 m=2
